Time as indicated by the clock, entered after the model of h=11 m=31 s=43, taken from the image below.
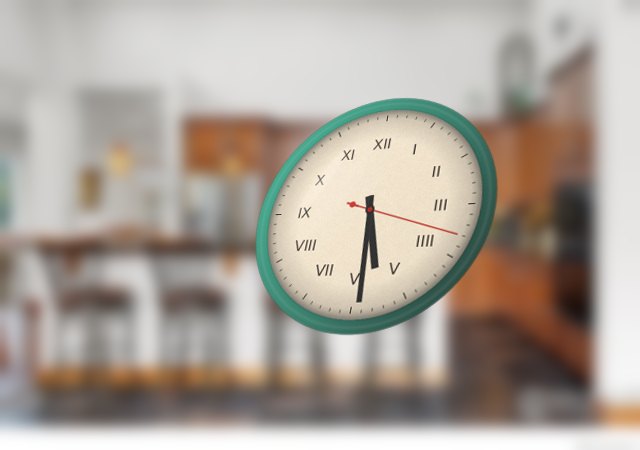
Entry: h=5 m=29 s=18
